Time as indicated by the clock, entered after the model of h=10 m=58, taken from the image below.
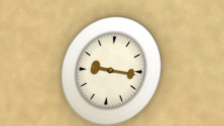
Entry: h=9 m=16
